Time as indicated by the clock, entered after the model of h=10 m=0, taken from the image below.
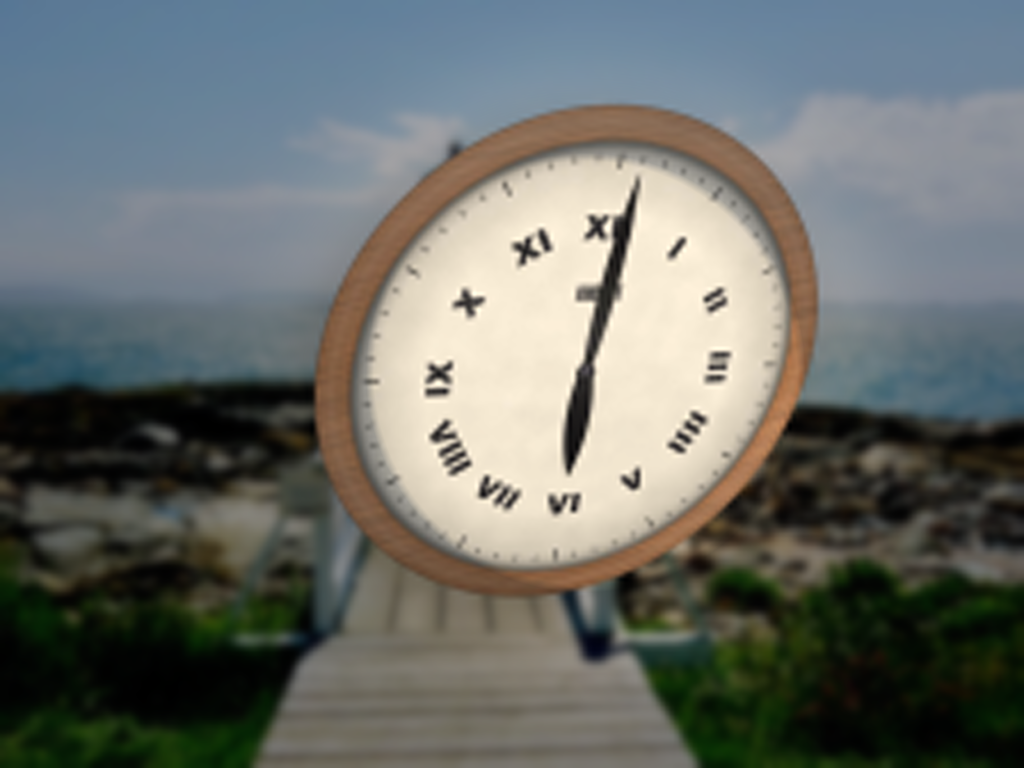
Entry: h=6 m=1
